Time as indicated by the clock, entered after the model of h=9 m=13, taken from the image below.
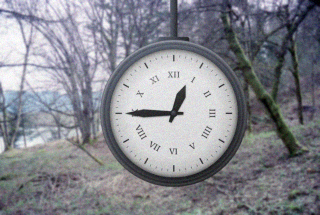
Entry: h=12 m=45
